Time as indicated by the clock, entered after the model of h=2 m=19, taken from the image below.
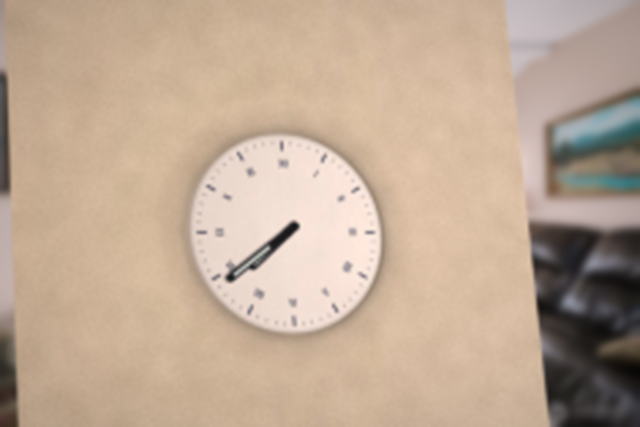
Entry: h=7 m=39
